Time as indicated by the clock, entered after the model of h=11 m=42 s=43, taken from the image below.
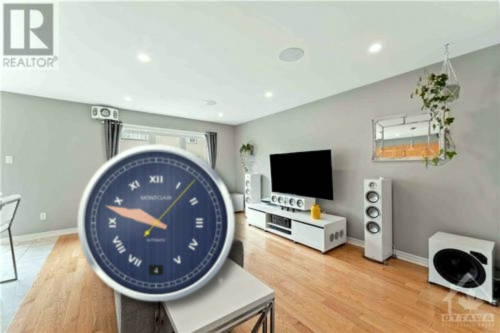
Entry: h=9 m=48 s=7
